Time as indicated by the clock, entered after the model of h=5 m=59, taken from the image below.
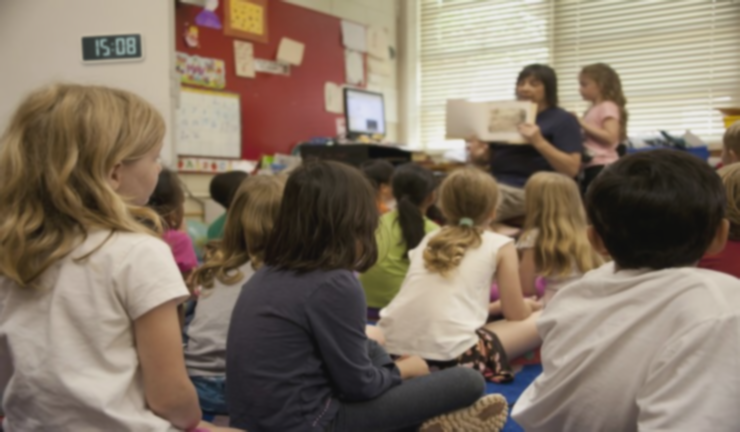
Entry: h=15 m=8
